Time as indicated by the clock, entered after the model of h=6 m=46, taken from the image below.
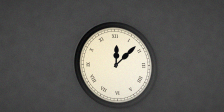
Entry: h=12 m=8
